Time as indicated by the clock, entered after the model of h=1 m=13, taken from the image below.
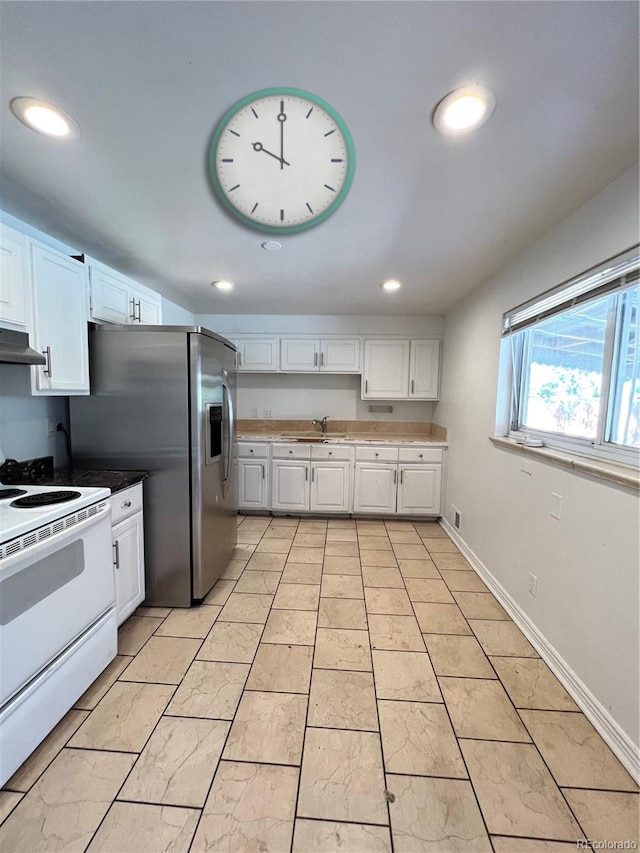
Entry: h=10 m=0
